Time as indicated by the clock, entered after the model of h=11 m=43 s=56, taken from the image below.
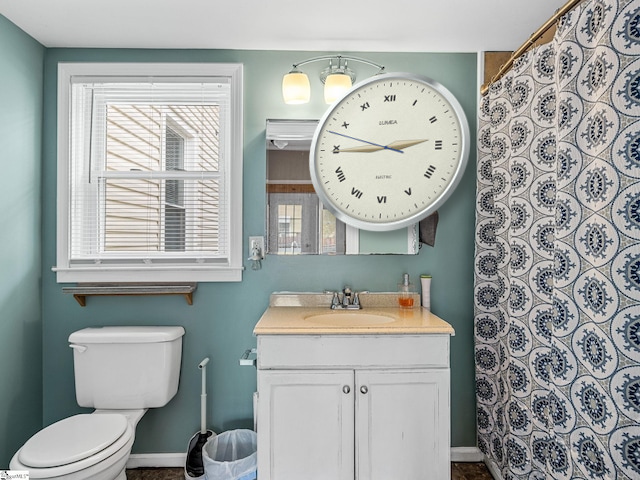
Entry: h=2 m=44 s=48
